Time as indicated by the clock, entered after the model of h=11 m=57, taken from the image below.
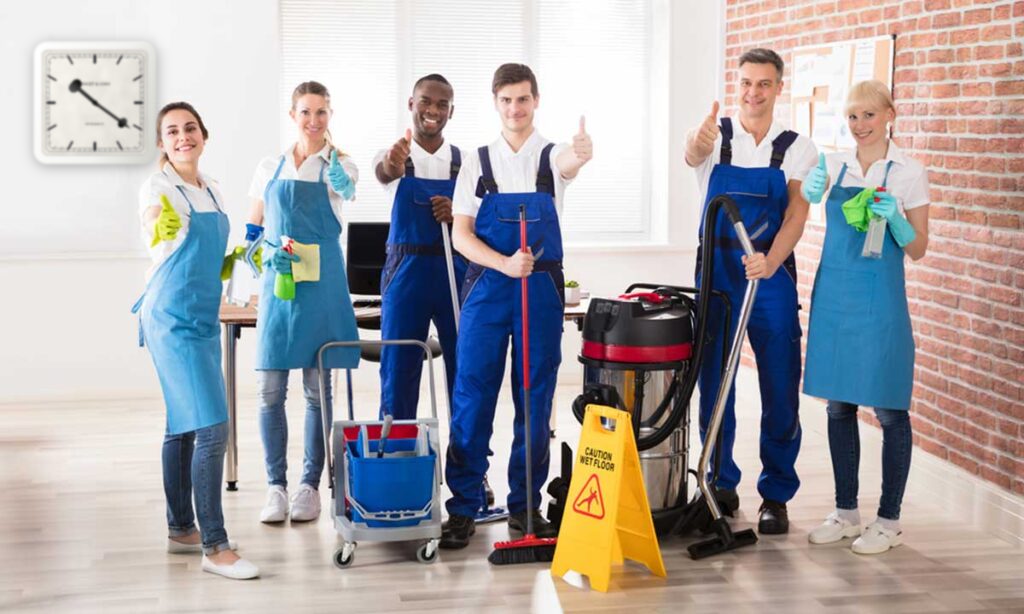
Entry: h=10 m=21
